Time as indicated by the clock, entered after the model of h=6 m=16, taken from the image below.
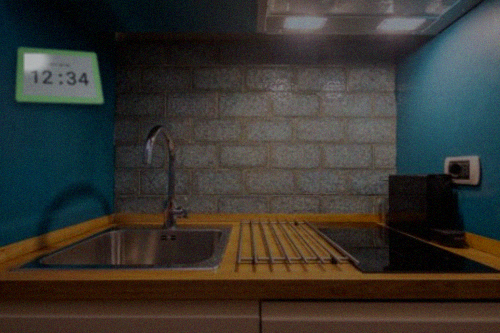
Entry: h=12 m=34
